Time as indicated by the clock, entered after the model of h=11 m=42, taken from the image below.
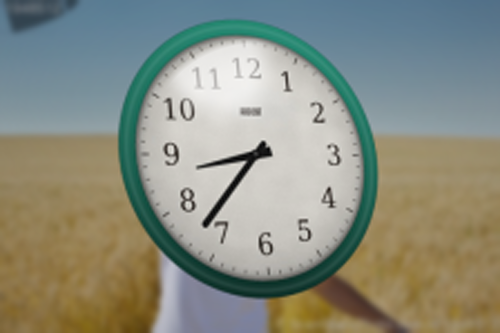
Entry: h=8 m=37
